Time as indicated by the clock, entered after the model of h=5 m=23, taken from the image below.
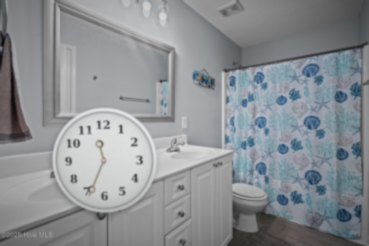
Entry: h=11 m=34
